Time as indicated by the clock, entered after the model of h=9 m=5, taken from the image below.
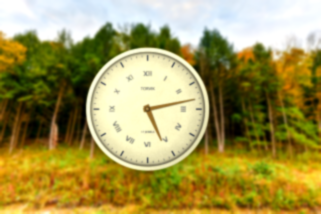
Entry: h=5 m=13
